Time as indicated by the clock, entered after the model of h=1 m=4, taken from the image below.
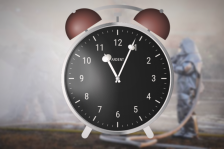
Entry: h=11 m=4
